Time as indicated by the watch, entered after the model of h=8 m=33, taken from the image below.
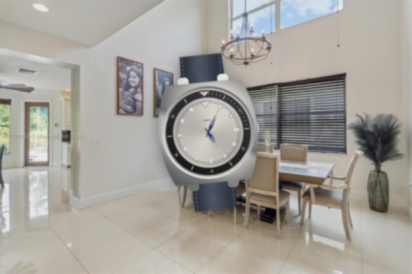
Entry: h=5 m=5
